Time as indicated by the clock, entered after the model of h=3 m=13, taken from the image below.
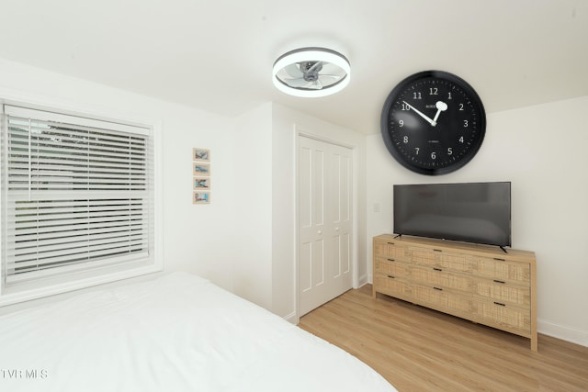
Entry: h=12 m=51
